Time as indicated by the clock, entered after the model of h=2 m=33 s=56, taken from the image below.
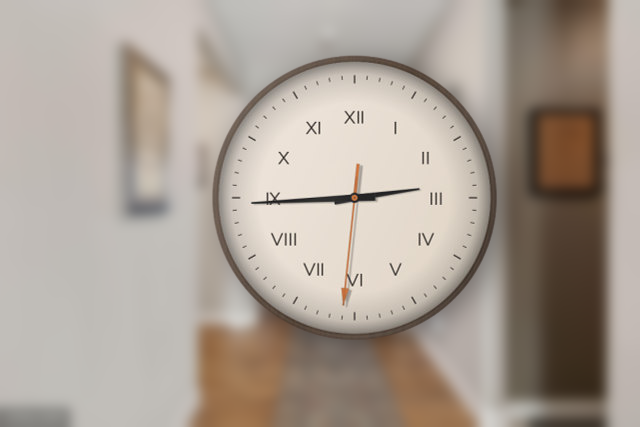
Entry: h=2 m=44 s=31
